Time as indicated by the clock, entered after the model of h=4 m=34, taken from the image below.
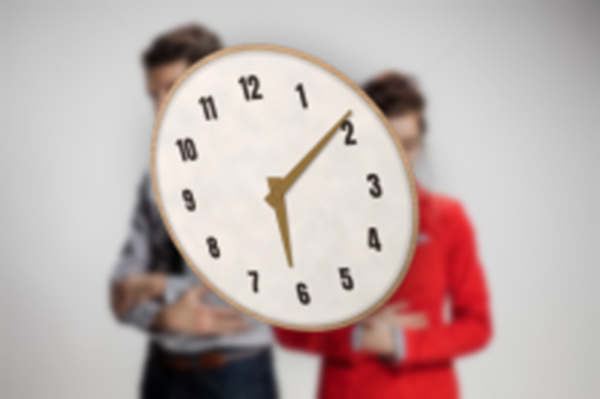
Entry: h=6 m=9
